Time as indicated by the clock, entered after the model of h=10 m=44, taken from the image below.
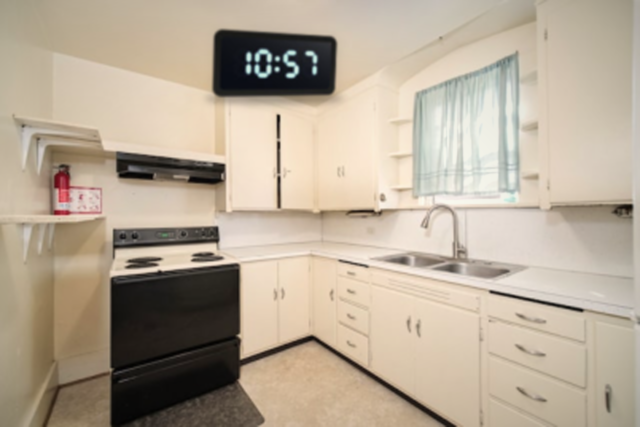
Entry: h=10 m=57
